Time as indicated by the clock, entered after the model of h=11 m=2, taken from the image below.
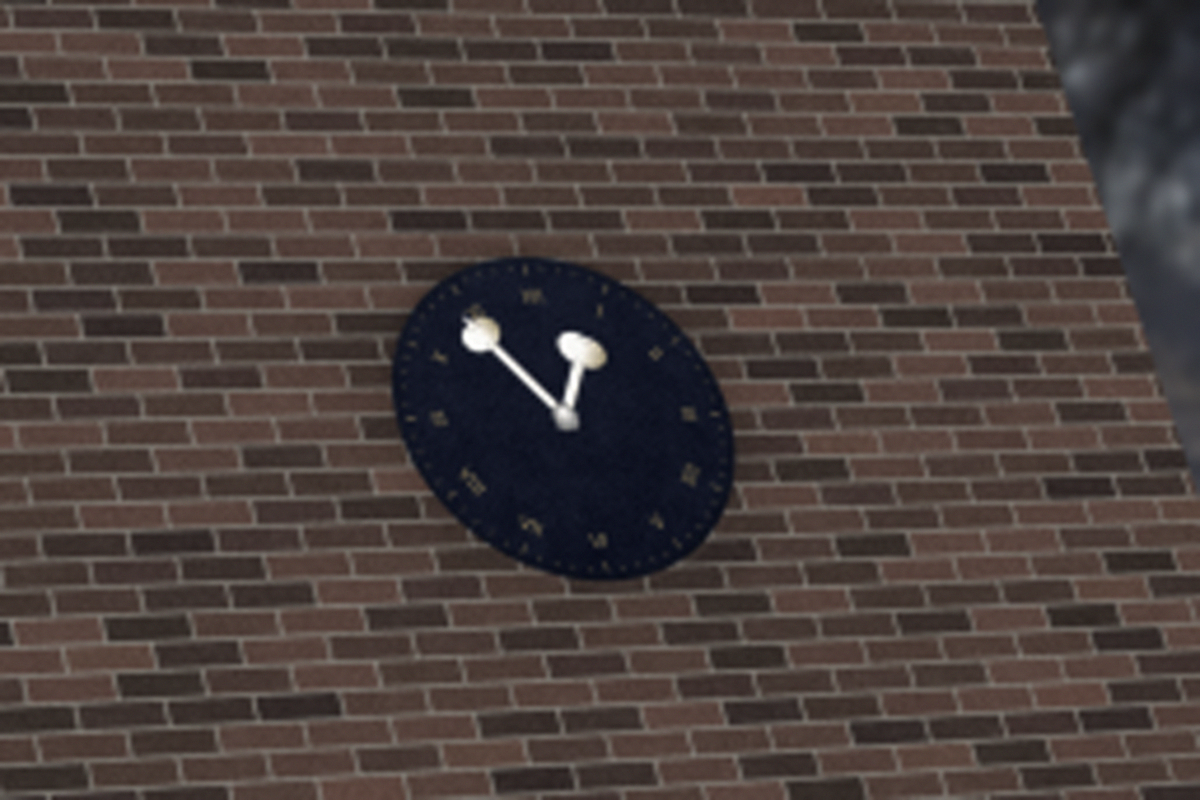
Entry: h=12 m=54
